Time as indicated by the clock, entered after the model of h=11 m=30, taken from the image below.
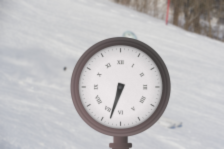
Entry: h=6 m=33
